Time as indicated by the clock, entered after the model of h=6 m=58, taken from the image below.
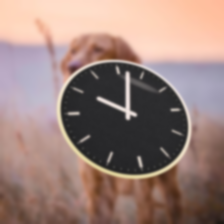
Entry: h=10 m=2
